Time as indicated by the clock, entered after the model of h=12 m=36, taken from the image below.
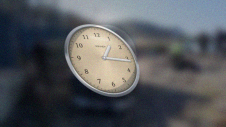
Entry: h=1 m=16
